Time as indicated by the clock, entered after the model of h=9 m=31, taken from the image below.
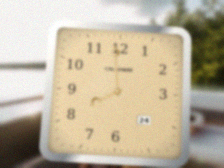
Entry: h=7 m=59
